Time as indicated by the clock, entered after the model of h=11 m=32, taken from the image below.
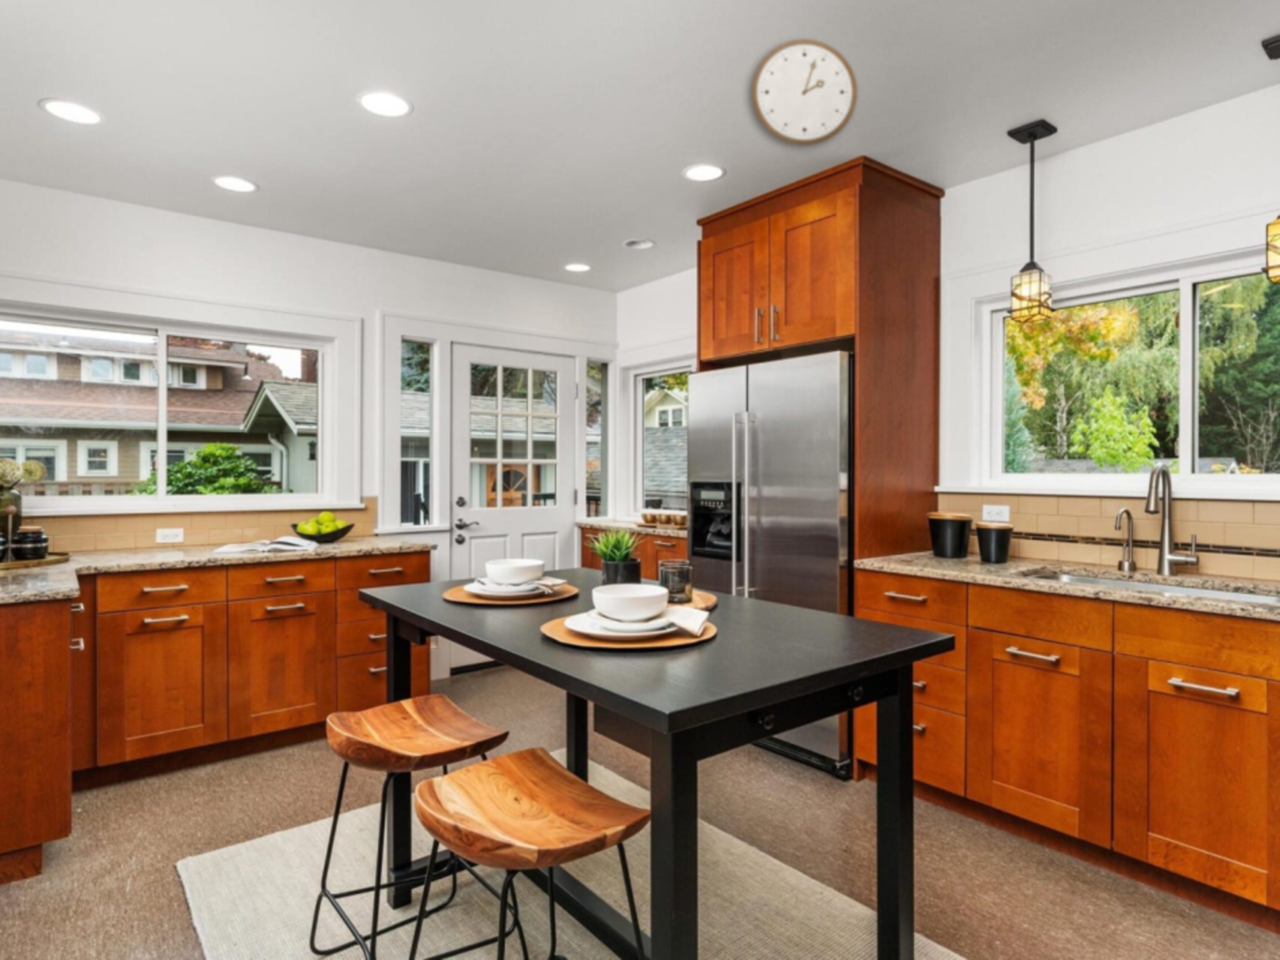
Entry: h=2 m=3
